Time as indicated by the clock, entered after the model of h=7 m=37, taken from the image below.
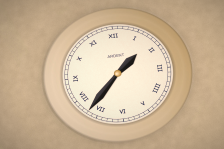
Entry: h=1 m=37
